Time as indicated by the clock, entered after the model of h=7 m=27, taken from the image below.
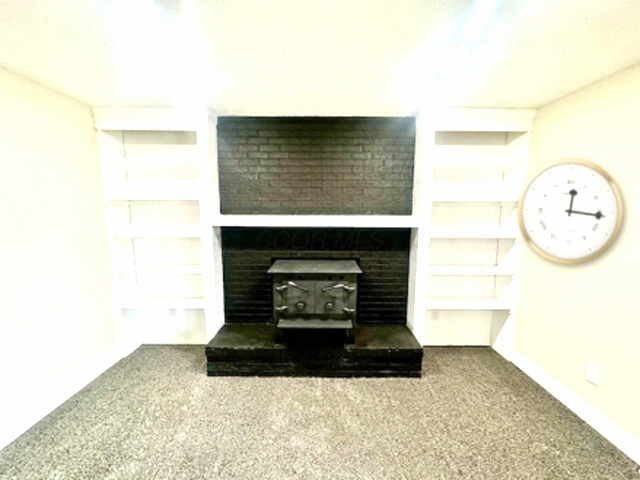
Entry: h=12 m=16
